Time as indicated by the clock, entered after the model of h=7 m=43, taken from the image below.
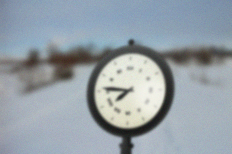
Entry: h=7 m=46
